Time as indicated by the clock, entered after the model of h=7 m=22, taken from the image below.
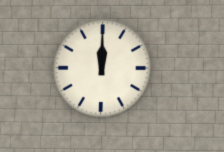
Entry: h=12 m=0
